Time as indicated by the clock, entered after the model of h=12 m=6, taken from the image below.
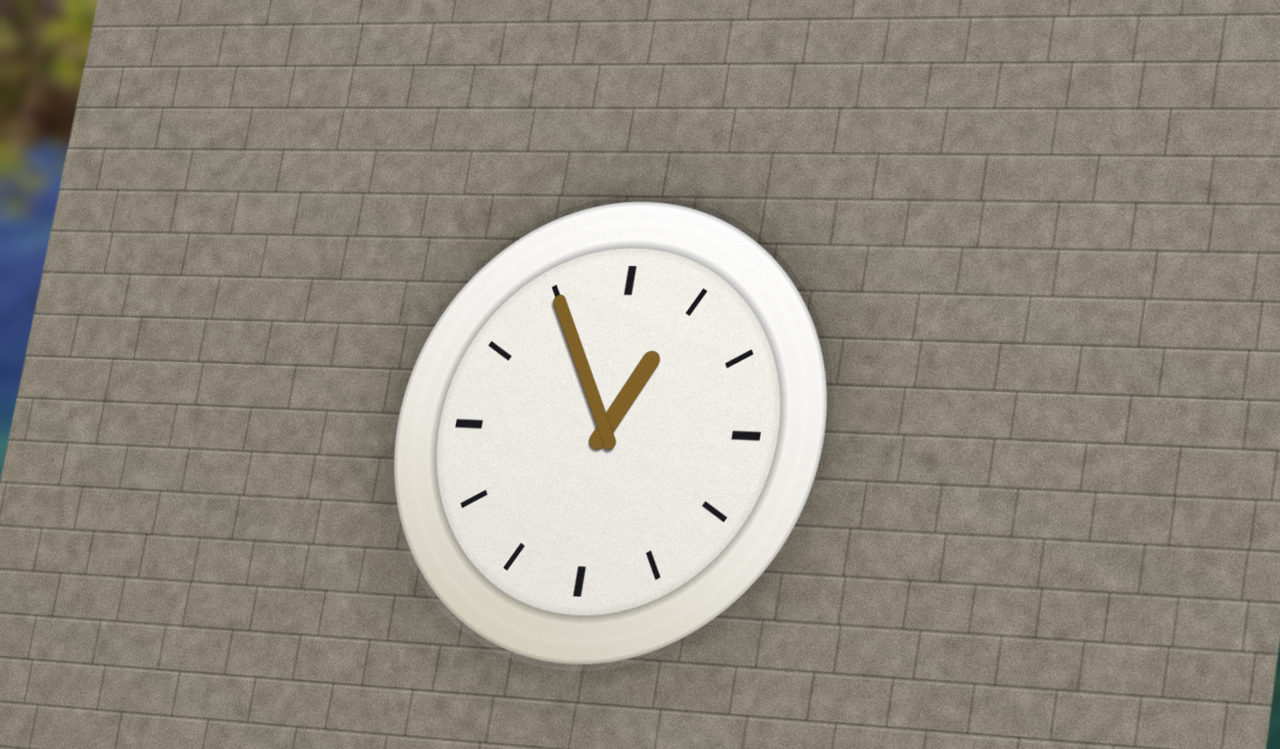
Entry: h=12 m=55
